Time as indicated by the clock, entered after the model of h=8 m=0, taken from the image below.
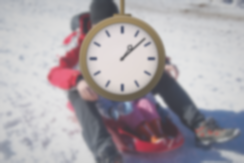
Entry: h=1 m=8
